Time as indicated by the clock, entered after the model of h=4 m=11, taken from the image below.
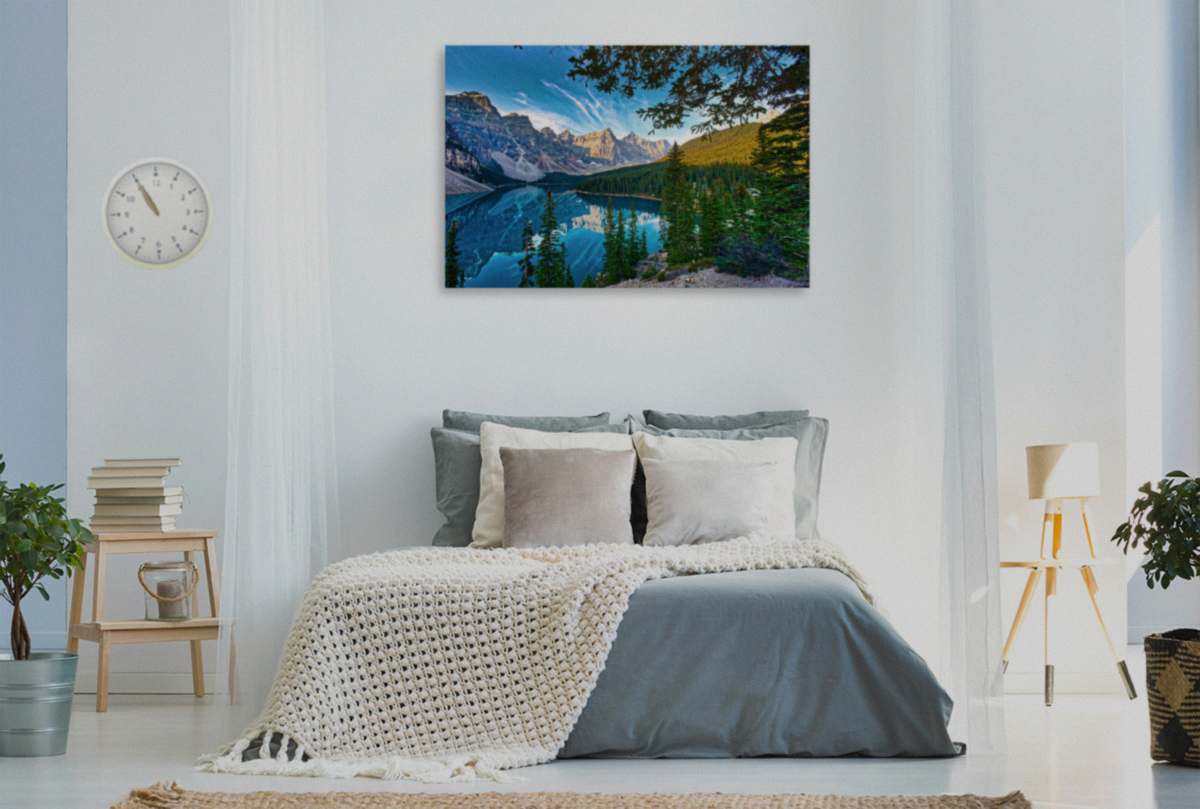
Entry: h=10 m=55
